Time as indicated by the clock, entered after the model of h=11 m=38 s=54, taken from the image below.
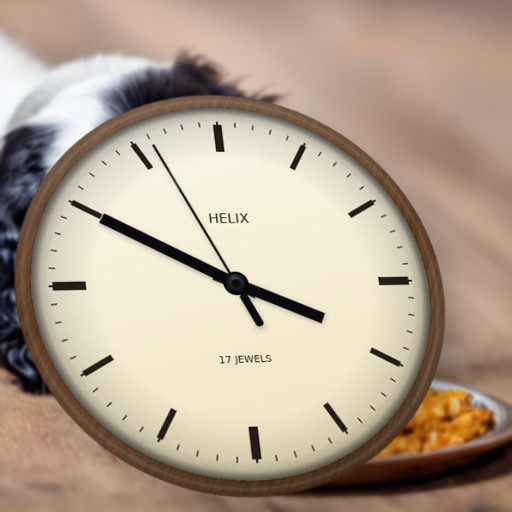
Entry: h=3 m=49 s=56
